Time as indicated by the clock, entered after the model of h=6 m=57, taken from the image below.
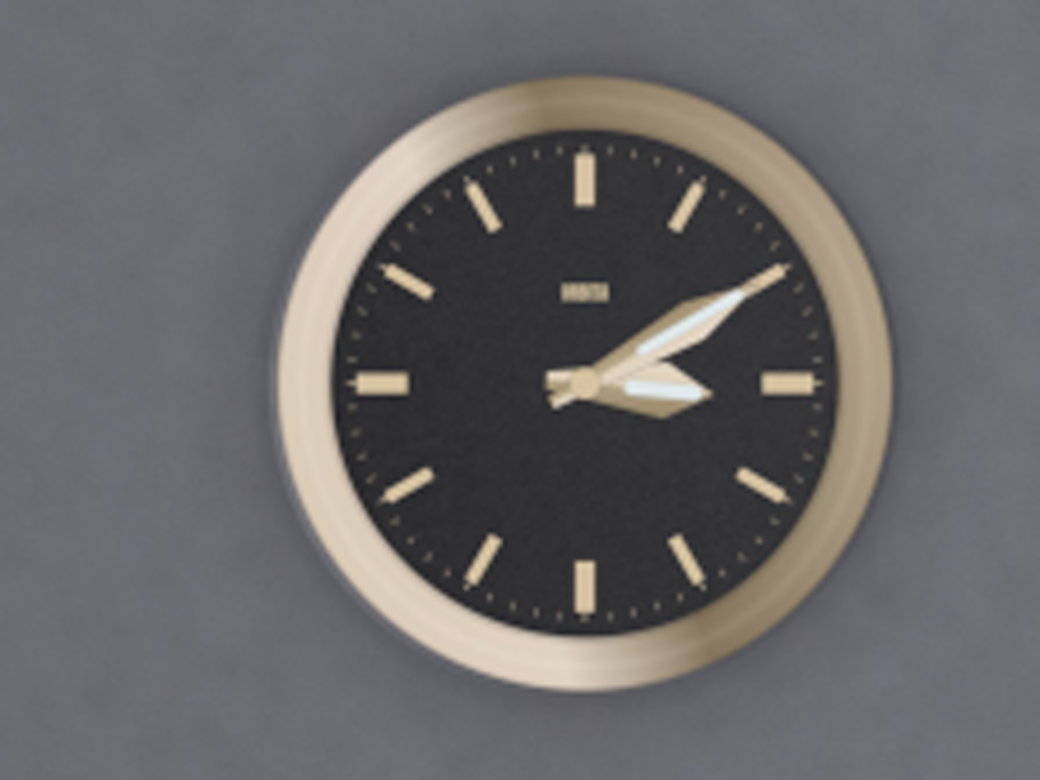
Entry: h=3 m=10
